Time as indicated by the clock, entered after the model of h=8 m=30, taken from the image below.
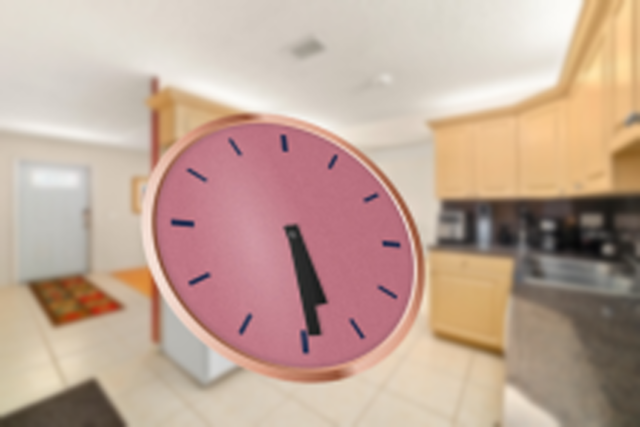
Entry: h=5 m=29
